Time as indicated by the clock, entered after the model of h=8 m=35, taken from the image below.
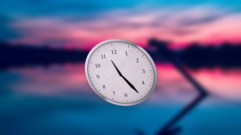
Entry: h=11 m=25
